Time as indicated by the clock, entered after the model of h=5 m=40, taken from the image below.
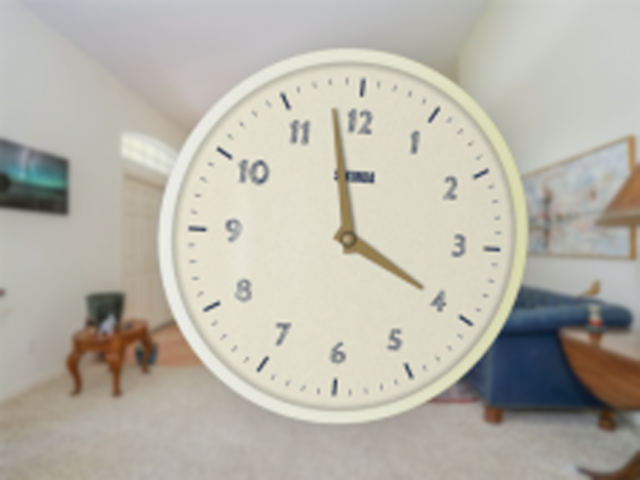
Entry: h=3 m=58
